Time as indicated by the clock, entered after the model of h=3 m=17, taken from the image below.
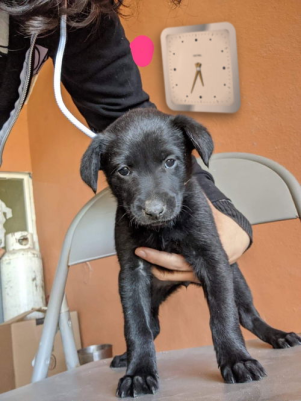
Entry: h=5 m=34
